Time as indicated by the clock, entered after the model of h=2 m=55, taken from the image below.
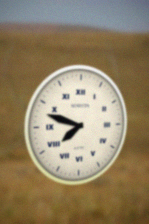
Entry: h=7 m=48
